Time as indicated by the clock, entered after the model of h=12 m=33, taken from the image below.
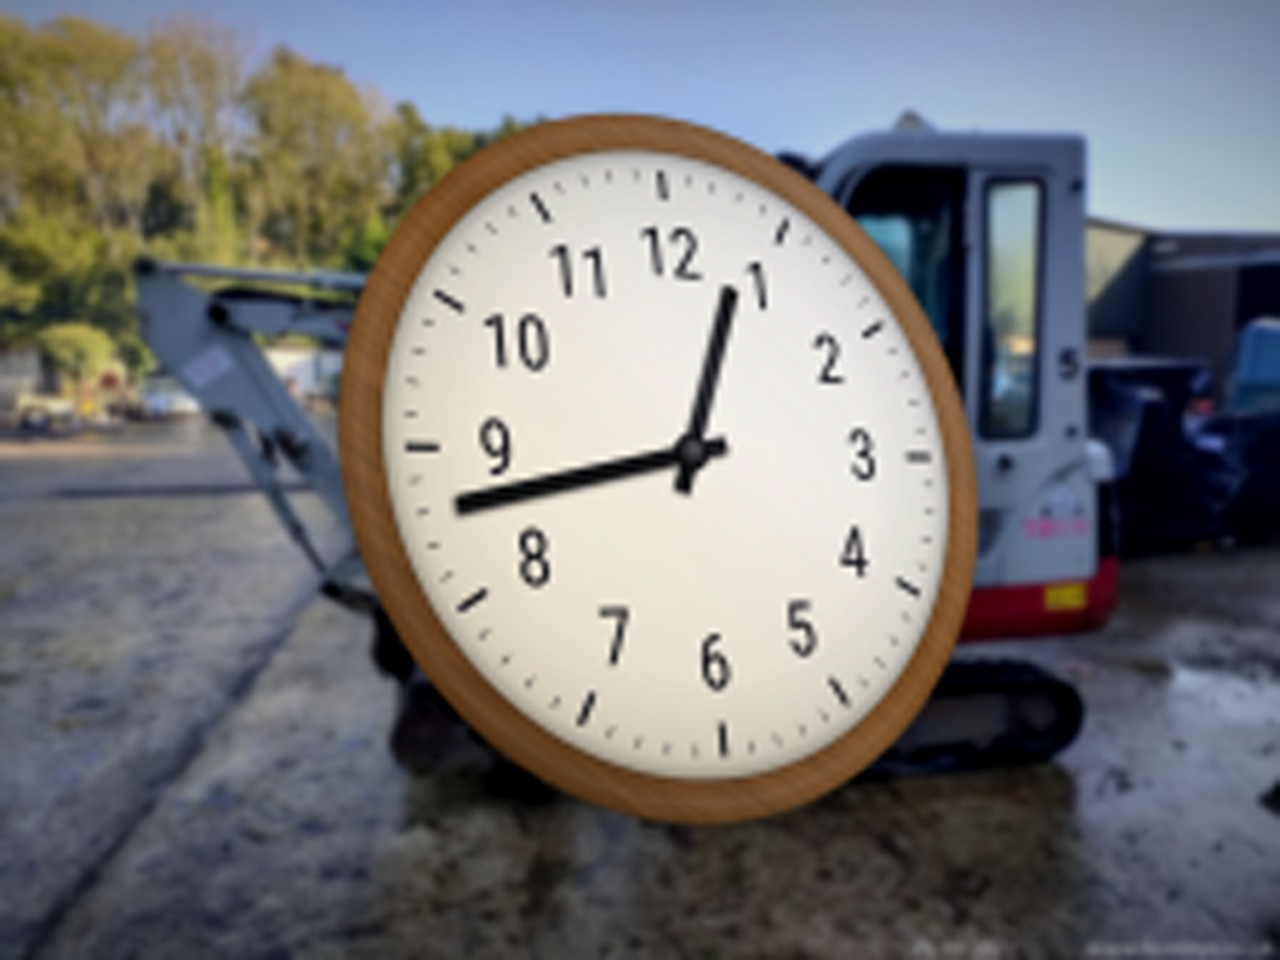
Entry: h=12 m=43
